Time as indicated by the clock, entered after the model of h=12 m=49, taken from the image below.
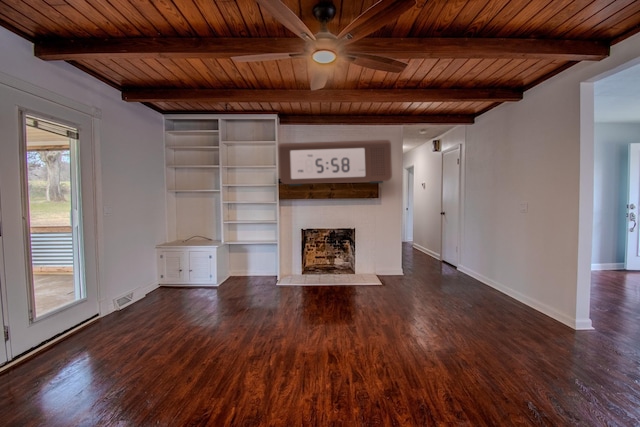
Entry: h=5 m=58
